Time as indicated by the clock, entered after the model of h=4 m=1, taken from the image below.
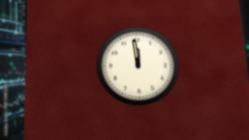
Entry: h=11 m=59
